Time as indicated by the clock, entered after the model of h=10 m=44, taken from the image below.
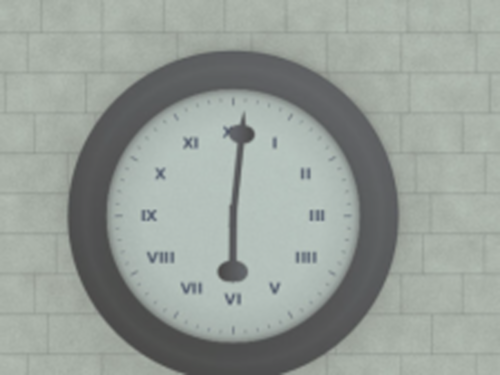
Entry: h=6 m=1
